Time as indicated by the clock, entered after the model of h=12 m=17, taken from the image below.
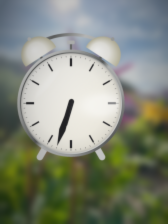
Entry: h=6 m=33
